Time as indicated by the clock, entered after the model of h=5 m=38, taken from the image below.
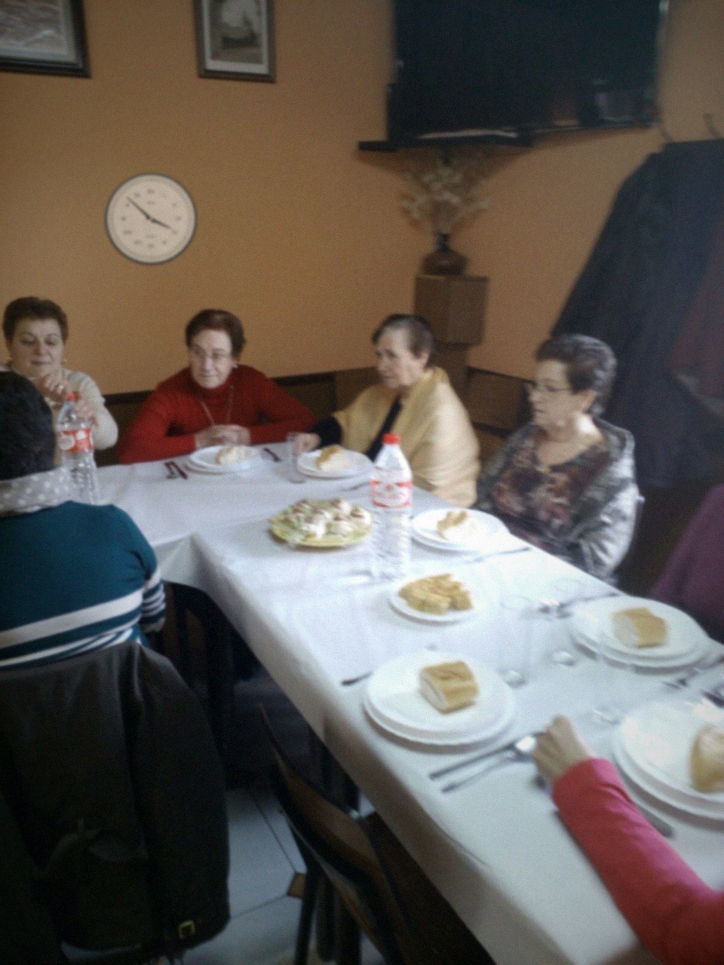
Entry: h=3 m=52
